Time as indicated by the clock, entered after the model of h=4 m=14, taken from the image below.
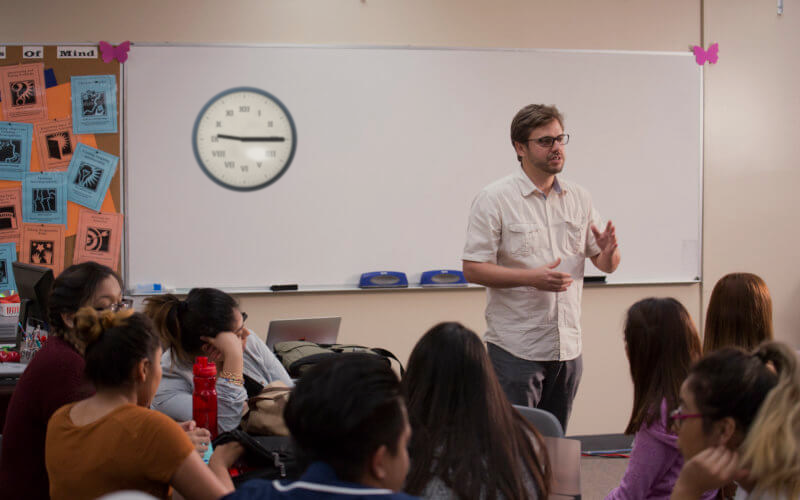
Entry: h=9 m=15
